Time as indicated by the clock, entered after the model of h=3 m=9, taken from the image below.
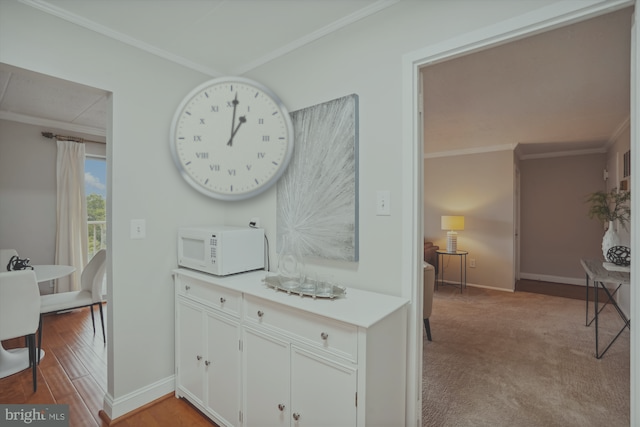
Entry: h=1 m=1
